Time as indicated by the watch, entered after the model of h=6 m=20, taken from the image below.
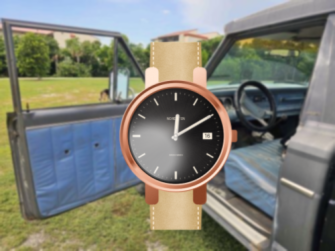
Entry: h=12 m=10
